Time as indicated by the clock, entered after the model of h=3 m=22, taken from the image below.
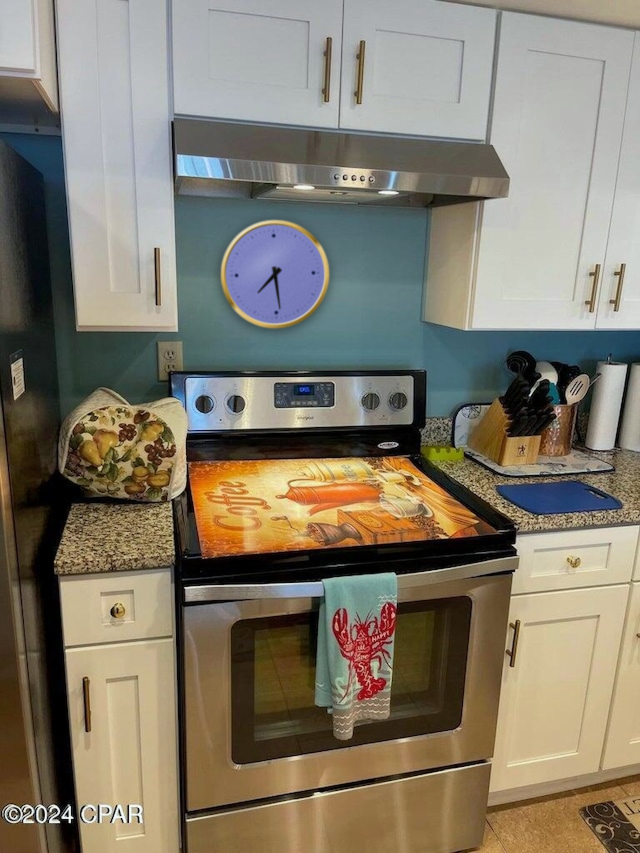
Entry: h=7 m=29
